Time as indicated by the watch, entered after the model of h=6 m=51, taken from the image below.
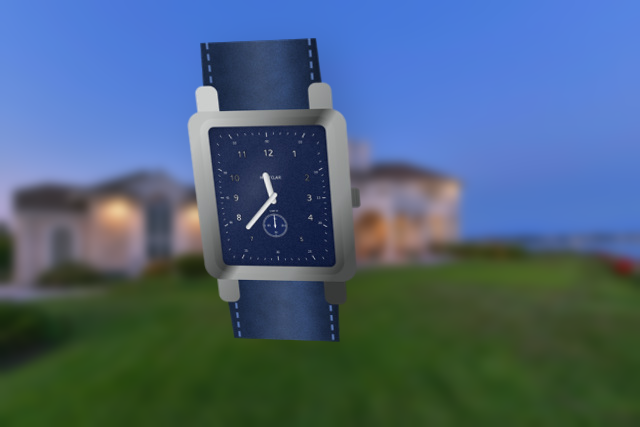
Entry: h=11 m=37
